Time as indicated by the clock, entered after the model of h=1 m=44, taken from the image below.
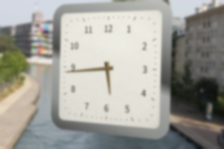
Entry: h=5 m=44
